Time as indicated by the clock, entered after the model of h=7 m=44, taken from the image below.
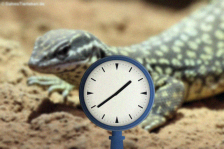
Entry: h=1 m=39
